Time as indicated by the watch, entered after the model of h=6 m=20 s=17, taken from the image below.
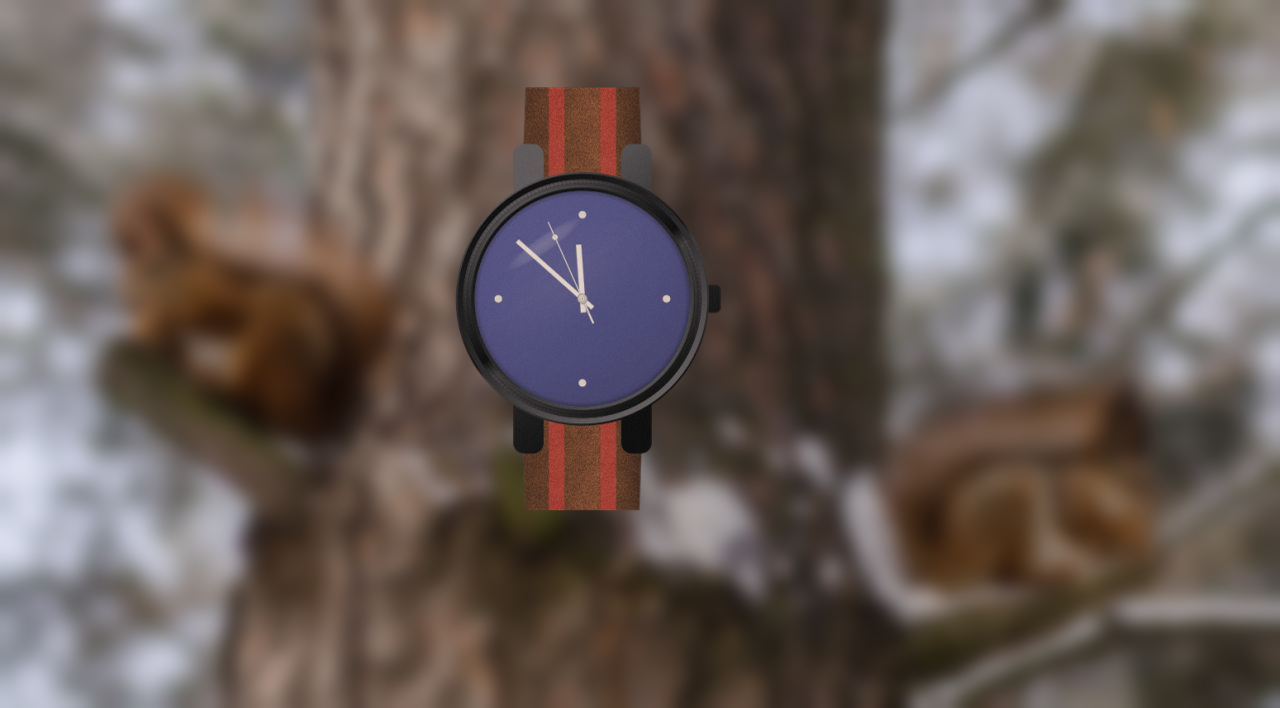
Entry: h=11 m=51 s=56
